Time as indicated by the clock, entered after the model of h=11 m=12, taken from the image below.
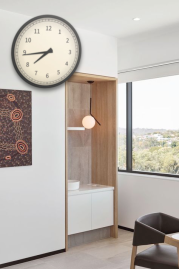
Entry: h=7 m=44
